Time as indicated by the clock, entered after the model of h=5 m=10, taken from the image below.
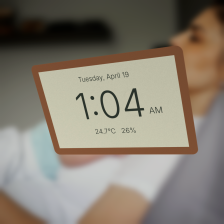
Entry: h=1 m=4
